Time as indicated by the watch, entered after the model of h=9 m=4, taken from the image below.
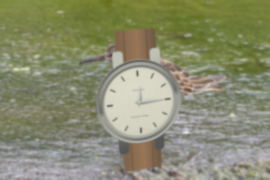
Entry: h=12 m=15
